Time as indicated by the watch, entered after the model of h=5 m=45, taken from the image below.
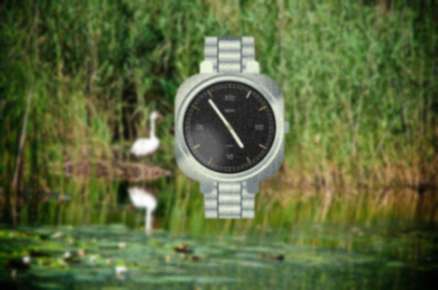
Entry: h=4 m=54
